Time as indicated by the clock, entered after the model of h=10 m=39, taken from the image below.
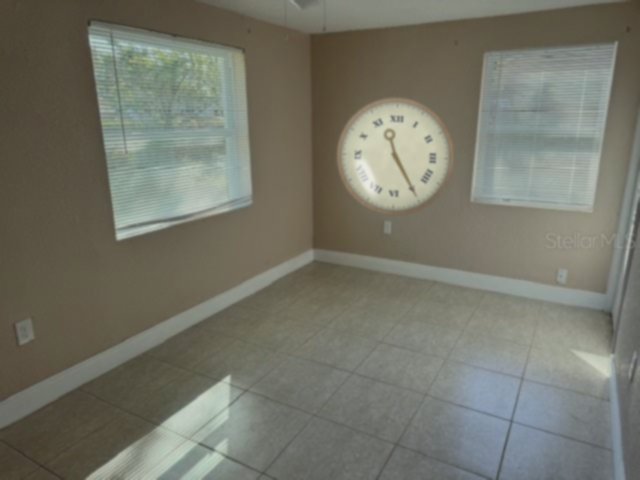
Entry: h=11 m=25
